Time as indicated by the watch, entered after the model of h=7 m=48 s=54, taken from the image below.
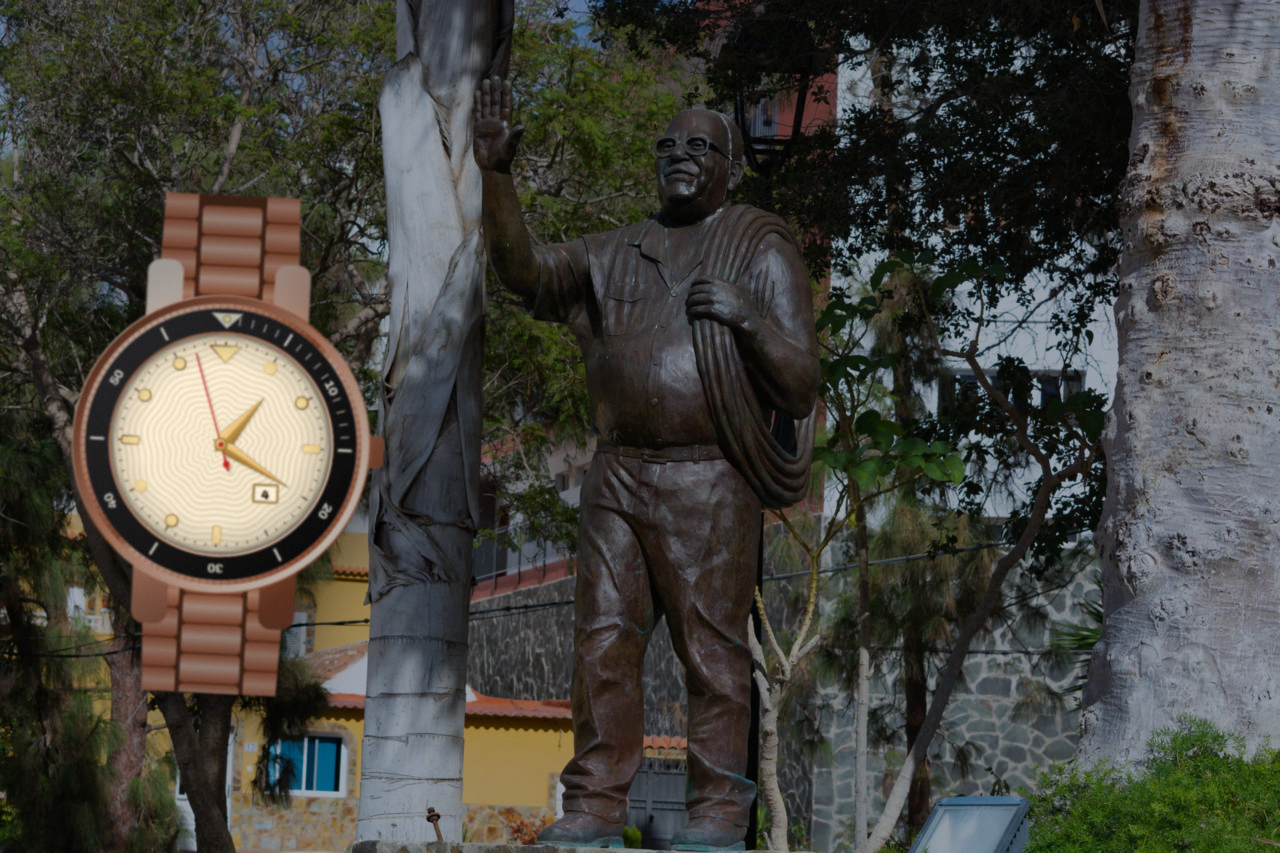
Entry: h=1 m=19 s=57
